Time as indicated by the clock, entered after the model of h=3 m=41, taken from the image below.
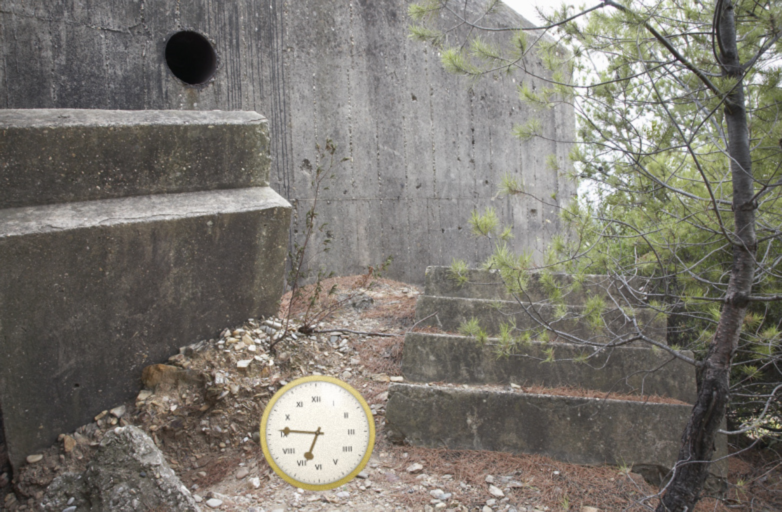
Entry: h=6 m=46
